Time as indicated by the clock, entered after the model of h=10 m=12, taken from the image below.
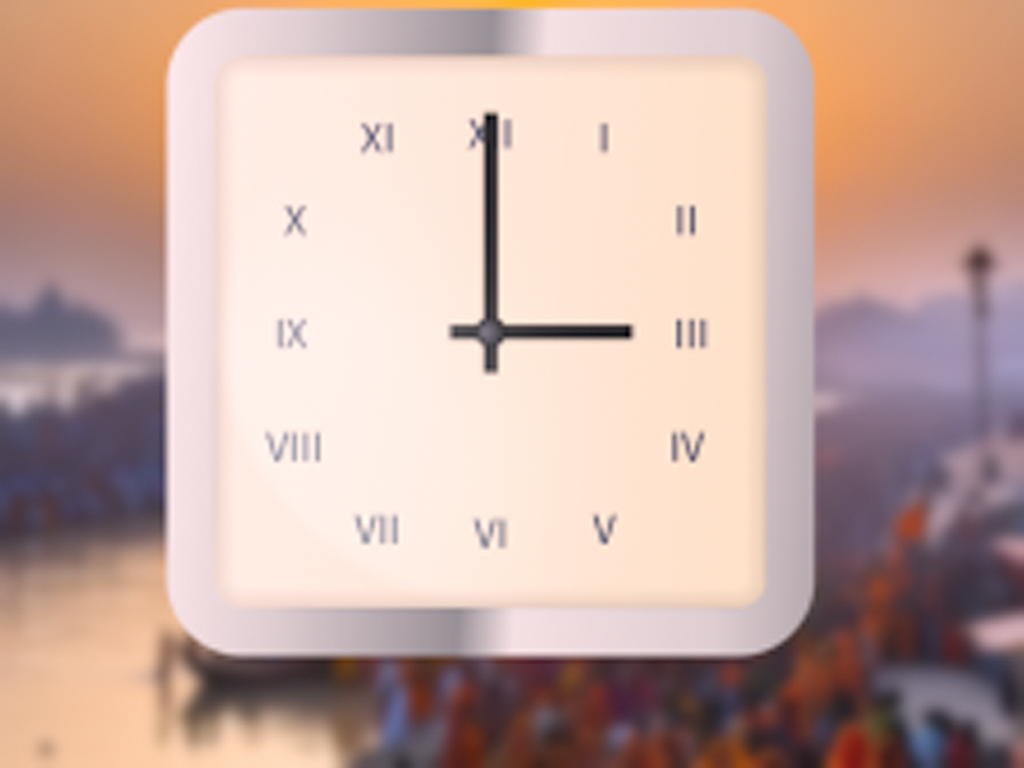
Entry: h=3 m=0
